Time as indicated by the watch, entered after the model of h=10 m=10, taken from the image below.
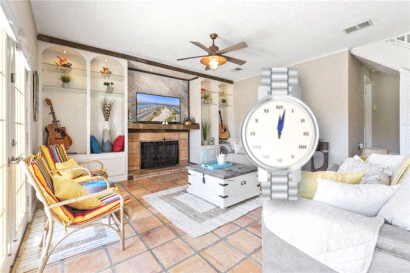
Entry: h=12 m=2
